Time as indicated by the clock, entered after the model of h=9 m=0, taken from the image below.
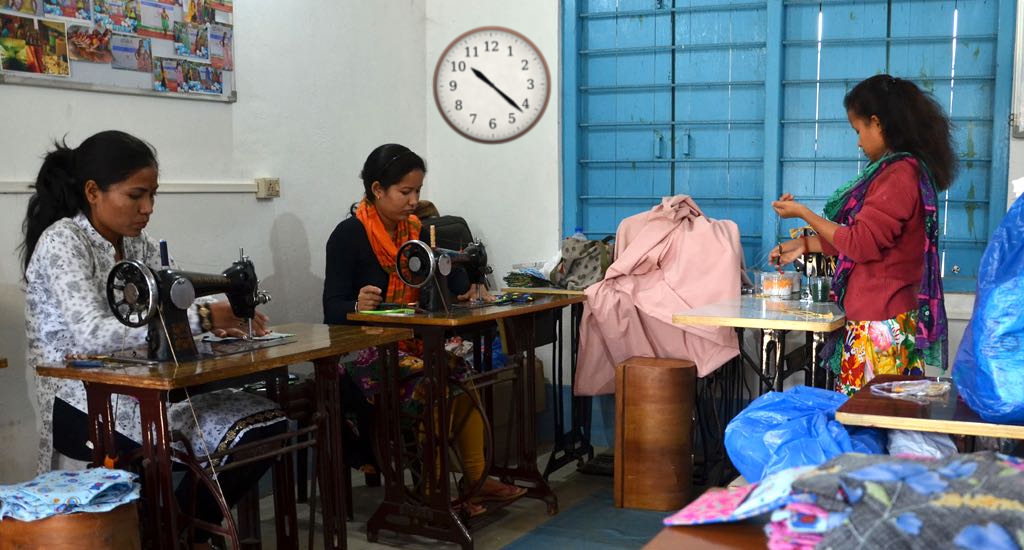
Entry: h=10 m=22
